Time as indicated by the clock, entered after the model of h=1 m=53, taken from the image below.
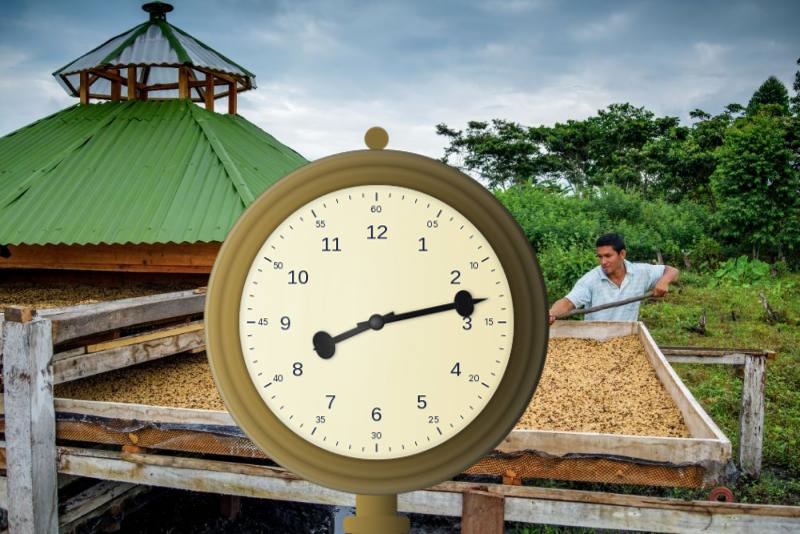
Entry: h=8 m=13
